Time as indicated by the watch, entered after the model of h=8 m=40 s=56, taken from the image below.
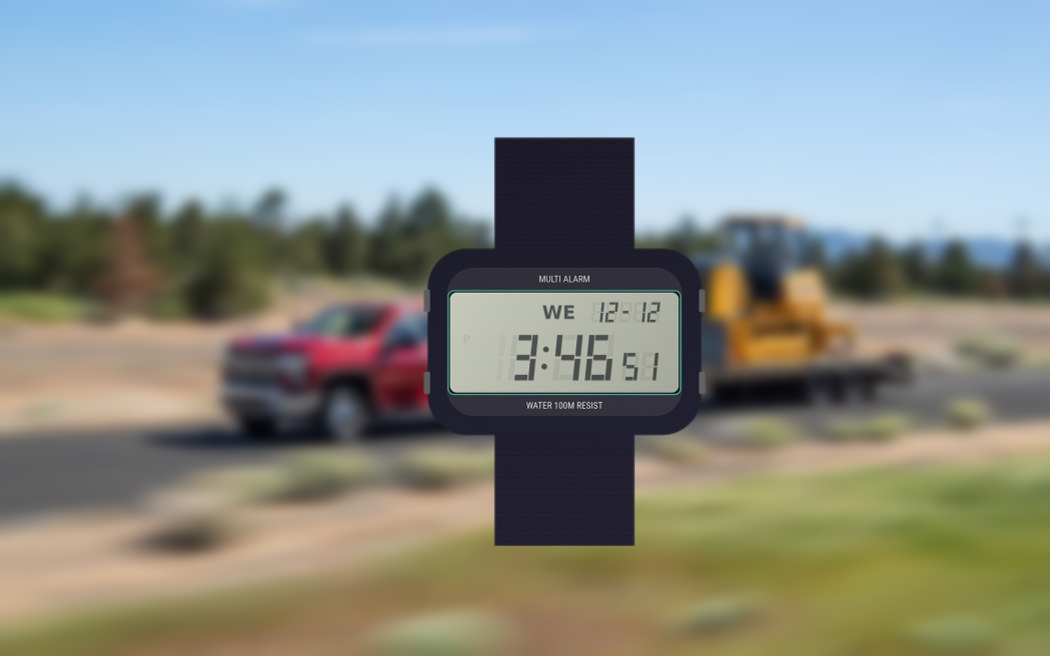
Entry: h=3 m=46 s=51
